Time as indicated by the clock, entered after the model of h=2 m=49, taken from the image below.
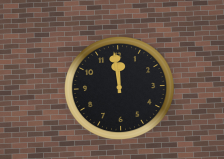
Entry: h=11 m=59
